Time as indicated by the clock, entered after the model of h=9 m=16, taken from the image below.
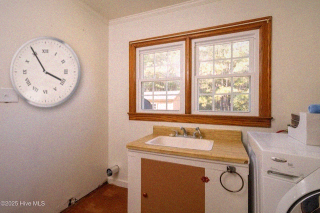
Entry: h=3 m=55
